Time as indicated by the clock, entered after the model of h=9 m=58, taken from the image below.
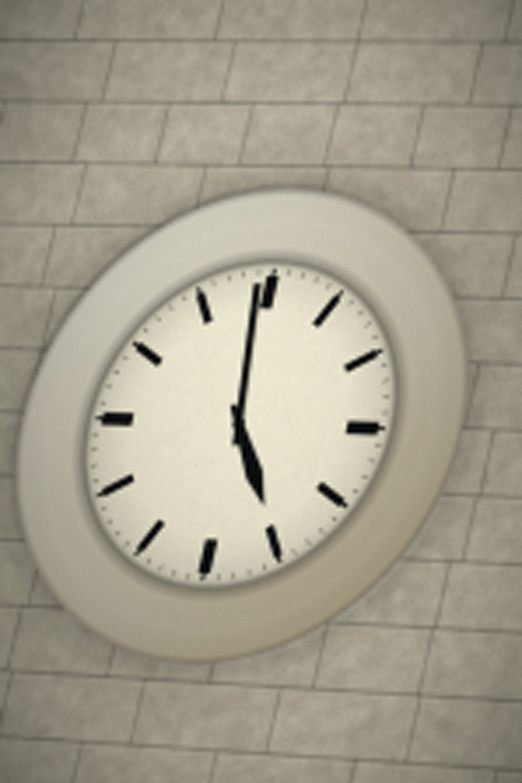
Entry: h=4 m=59
